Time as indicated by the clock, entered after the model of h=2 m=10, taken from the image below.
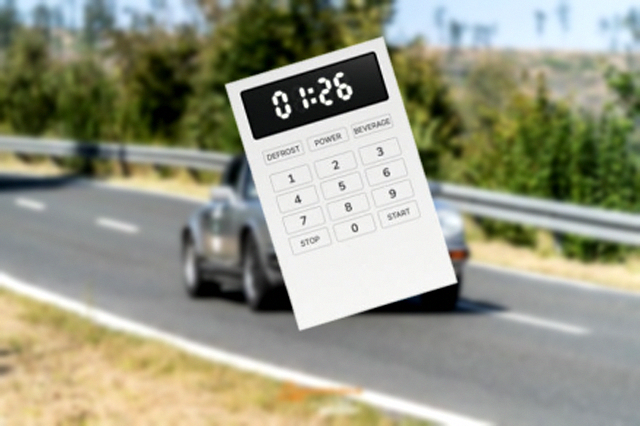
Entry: h=1 m=26
